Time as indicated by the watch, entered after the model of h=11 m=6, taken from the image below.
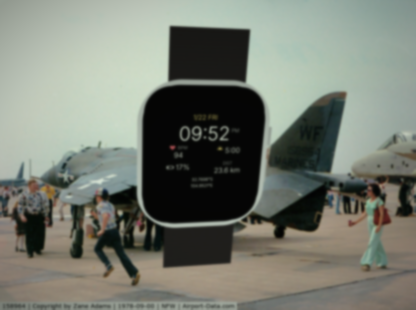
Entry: h=9 m=52
